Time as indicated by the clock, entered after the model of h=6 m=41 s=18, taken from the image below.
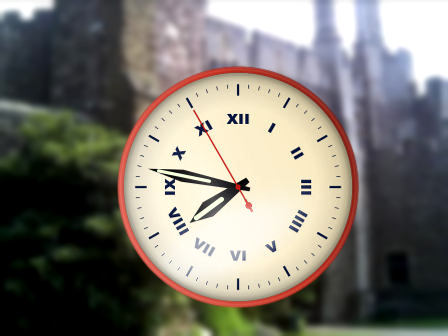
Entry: h=7 m=46 s=55
